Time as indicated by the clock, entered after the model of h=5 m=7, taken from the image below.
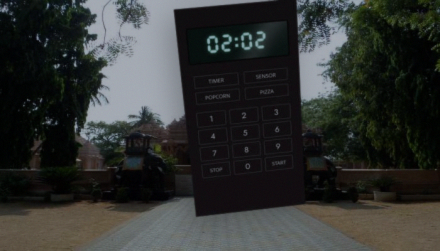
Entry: h=2 m=2
